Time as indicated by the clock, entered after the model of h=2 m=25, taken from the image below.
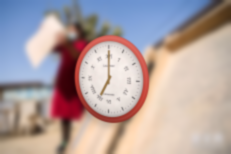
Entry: h=7 m=0
